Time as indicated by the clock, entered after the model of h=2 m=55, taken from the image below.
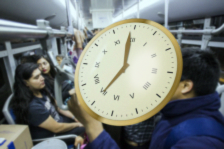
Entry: h=6 m=59
